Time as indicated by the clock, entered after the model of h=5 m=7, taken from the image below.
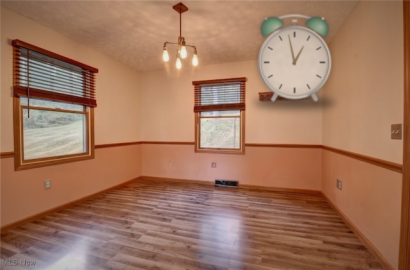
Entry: h=12 m=58
